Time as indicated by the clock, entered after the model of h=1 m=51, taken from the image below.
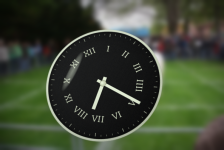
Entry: h=7 m=24
